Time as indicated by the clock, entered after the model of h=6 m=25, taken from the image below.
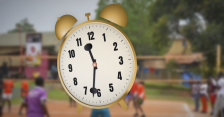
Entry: h=11 m=32
